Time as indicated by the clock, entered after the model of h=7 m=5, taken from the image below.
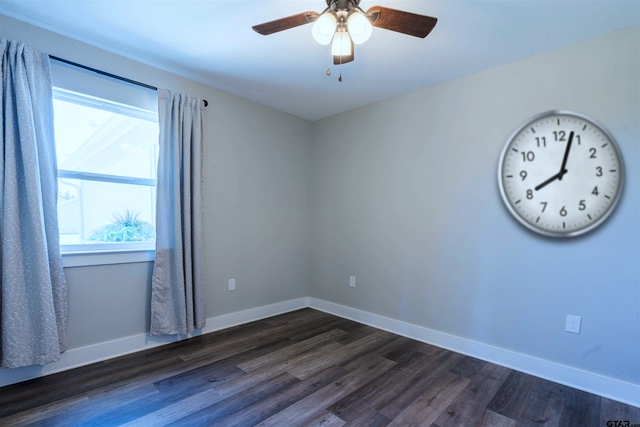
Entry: h=8 m=3
